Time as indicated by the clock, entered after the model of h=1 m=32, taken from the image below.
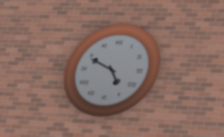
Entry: h=4 m=49
